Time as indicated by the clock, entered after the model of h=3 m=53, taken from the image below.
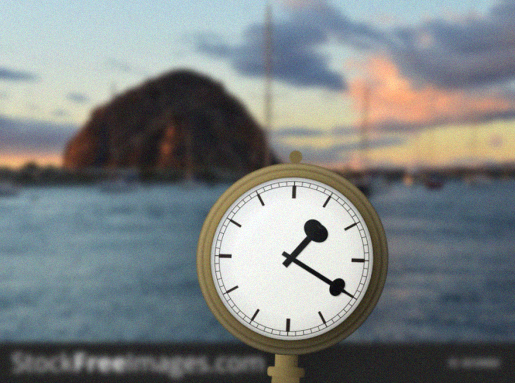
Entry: h=1 m=20
